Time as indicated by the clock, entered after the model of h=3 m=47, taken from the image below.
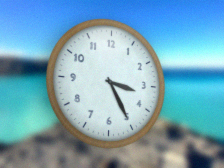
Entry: h=3 m=25
